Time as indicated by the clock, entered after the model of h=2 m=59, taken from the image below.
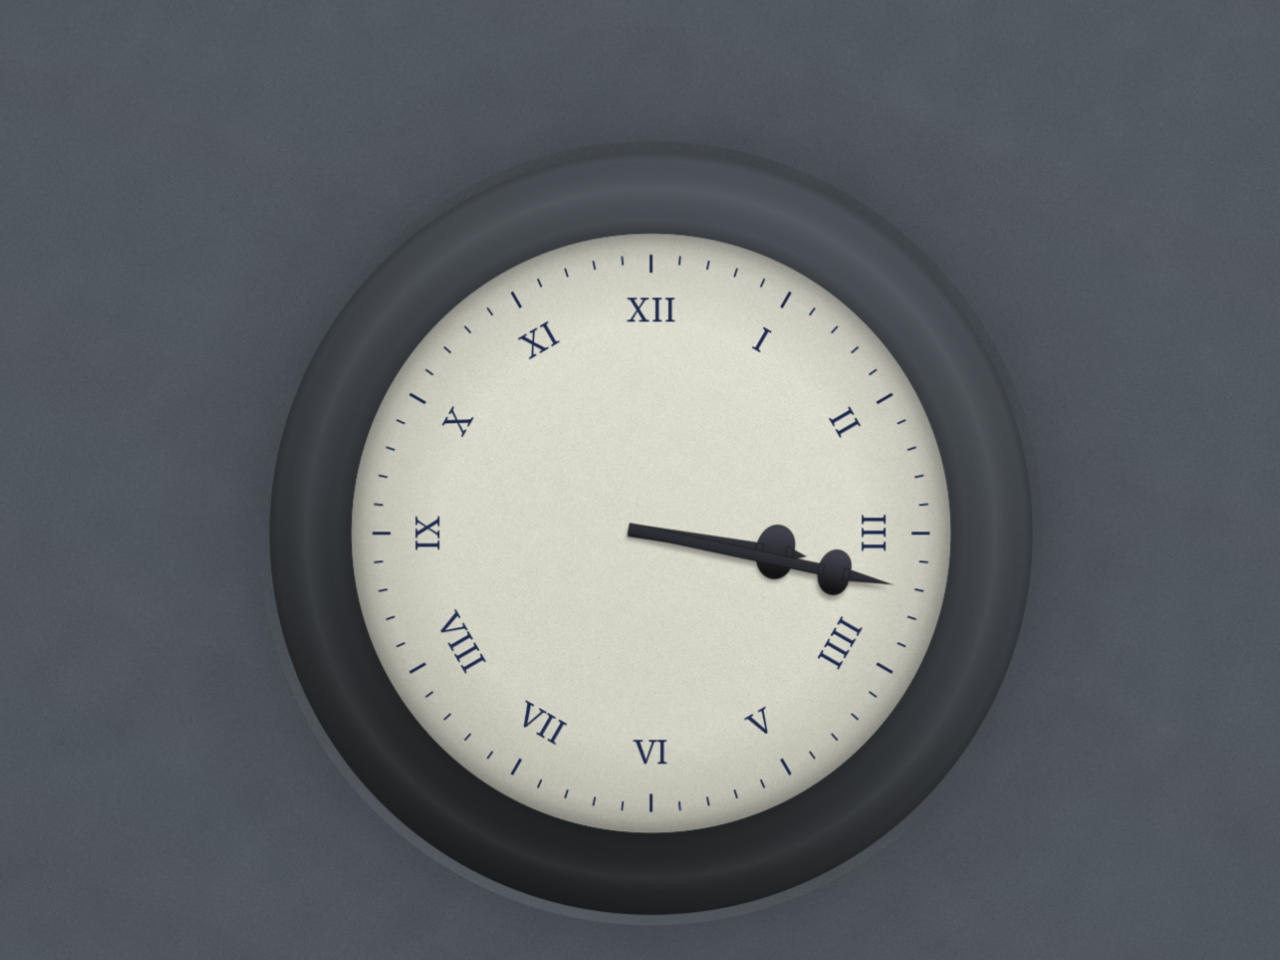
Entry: h=3 m=17
